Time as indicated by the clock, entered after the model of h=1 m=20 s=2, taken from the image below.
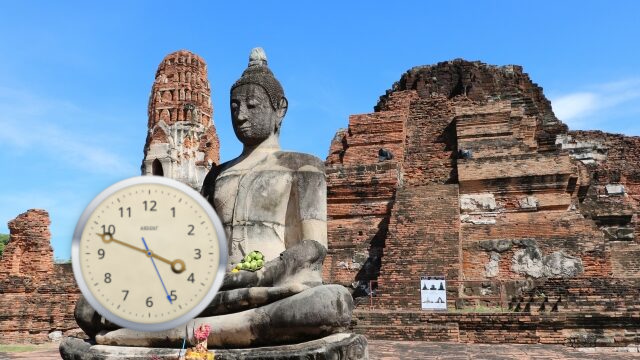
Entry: h=3 m=48 s=26
